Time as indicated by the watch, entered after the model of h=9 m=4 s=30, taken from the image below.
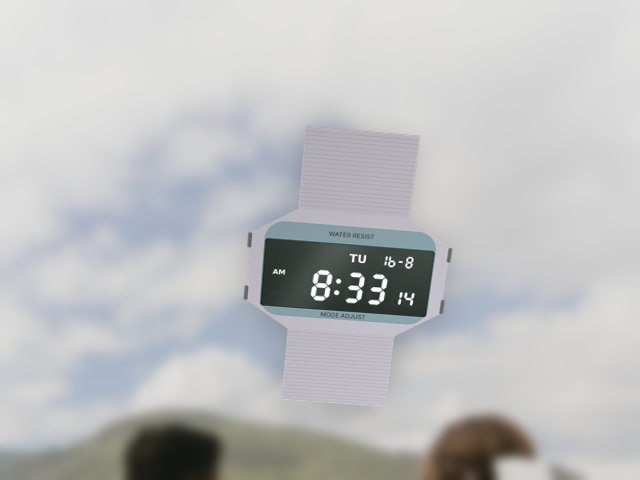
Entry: h=8 m=33 s=14
